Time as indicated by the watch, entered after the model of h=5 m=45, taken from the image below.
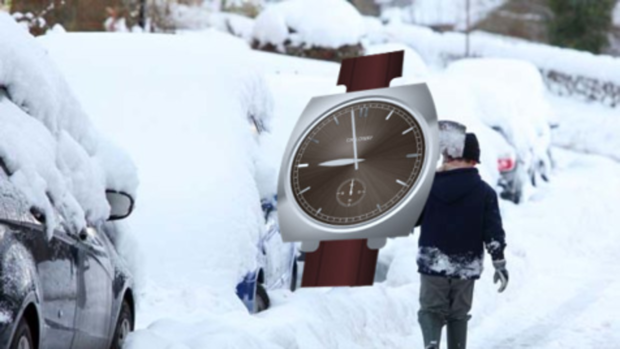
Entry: h=8 m=58
